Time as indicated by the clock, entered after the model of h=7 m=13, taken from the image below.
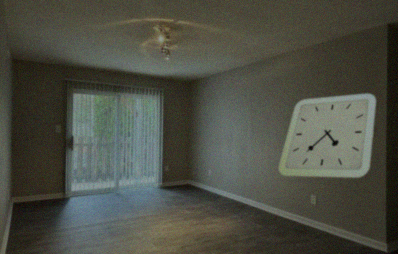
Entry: h=4 m=37
